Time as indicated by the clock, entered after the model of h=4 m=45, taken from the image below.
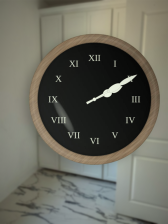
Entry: h=2 m=10
